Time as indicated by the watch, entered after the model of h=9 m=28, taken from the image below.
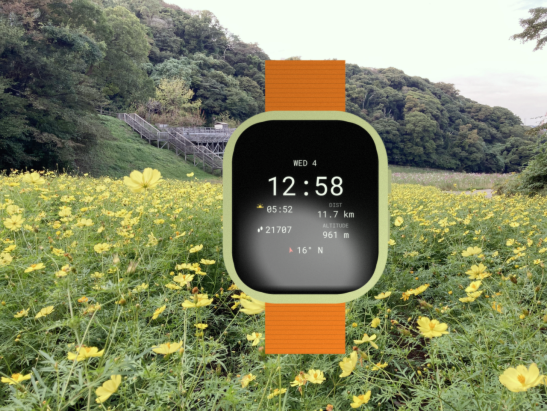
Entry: h=12 m=58
